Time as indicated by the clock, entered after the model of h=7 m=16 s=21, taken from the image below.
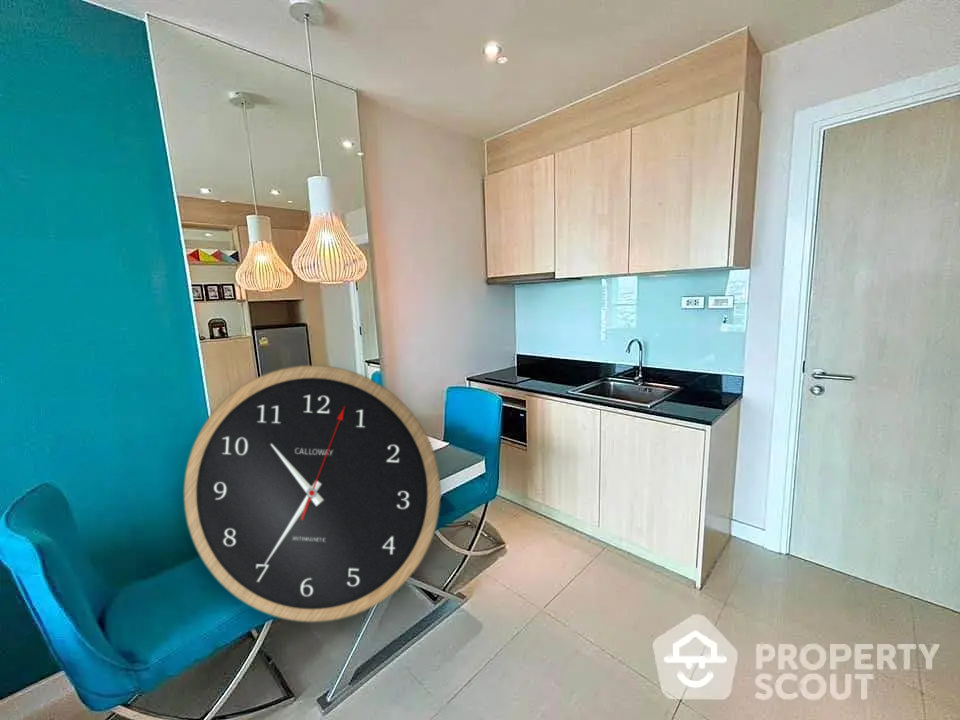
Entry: h=10 m=35 s=3
